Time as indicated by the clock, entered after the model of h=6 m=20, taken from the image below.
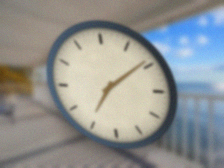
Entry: h=7 m=9
